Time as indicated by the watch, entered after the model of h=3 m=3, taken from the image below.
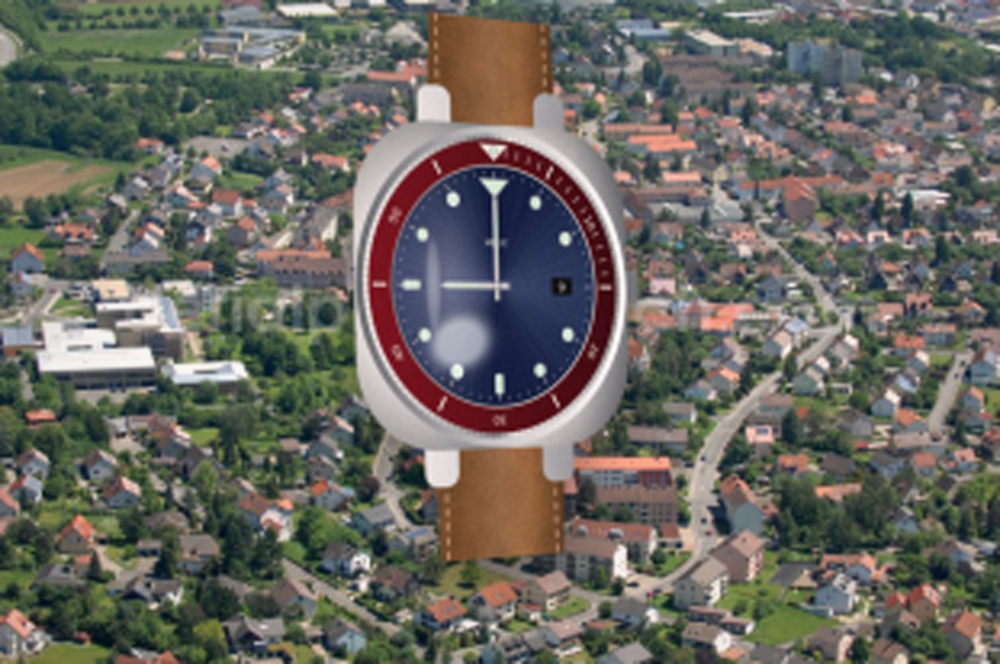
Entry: h=9 m=0
